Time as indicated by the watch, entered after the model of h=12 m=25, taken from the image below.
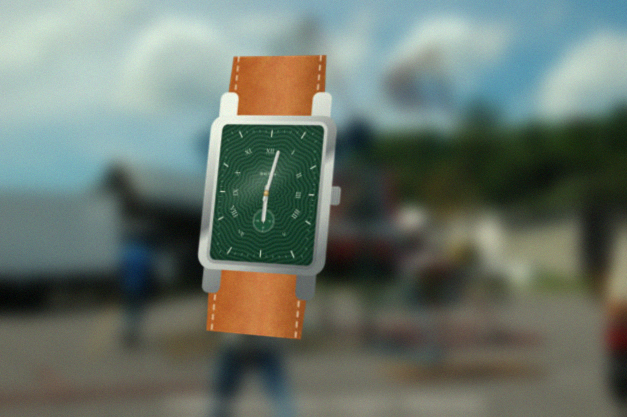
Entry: h=6 m=2
